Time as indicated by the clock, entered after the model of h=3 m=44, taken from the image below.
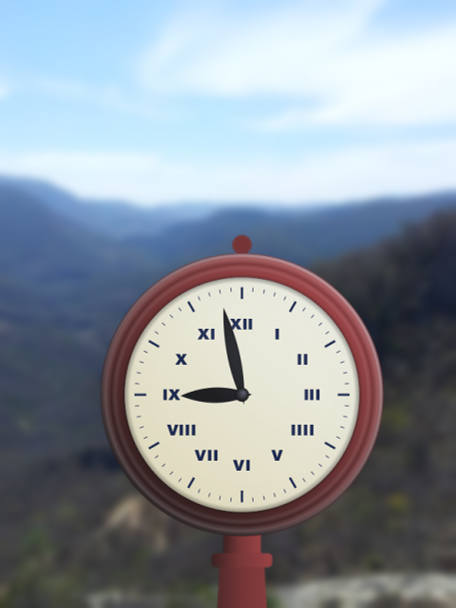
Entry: h=8 m=58
